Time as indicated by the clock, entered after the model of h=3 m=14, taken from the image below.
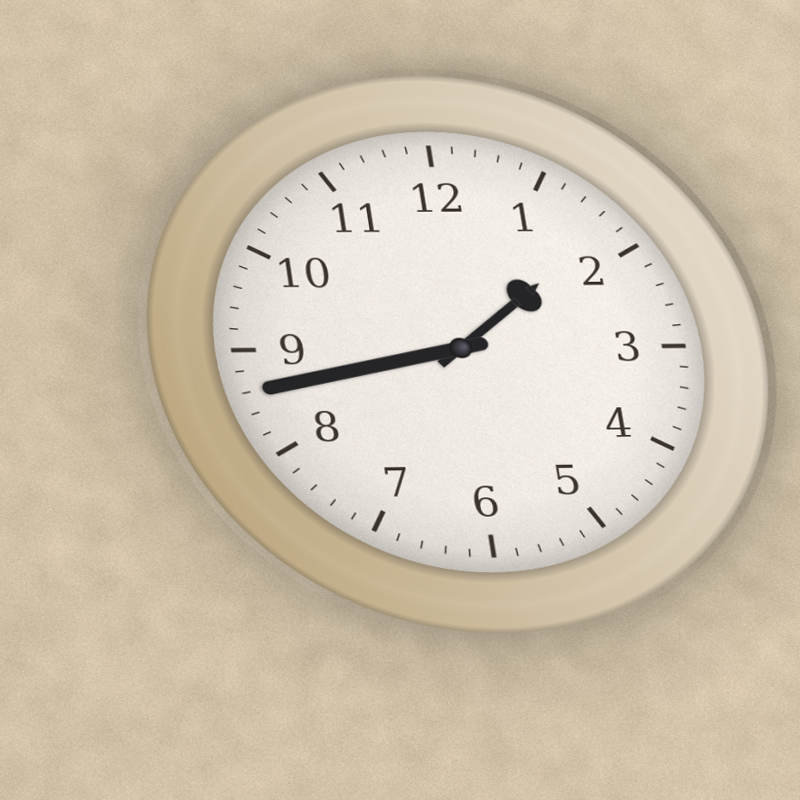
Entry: h=1 m=43
